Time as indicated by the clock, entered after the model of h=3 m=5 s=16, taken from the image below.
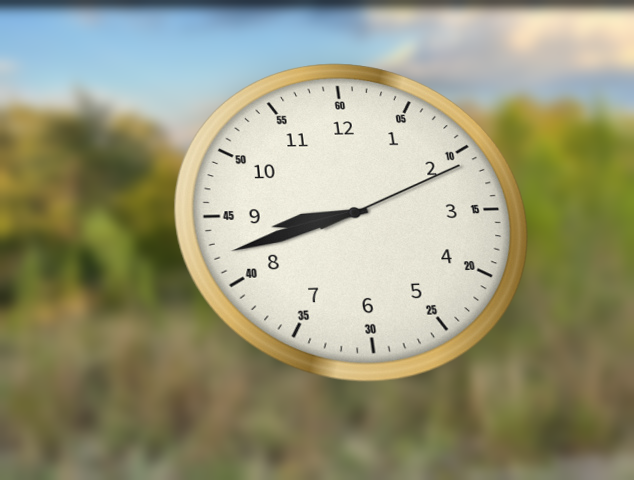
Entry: h=8 m=42 s=11
